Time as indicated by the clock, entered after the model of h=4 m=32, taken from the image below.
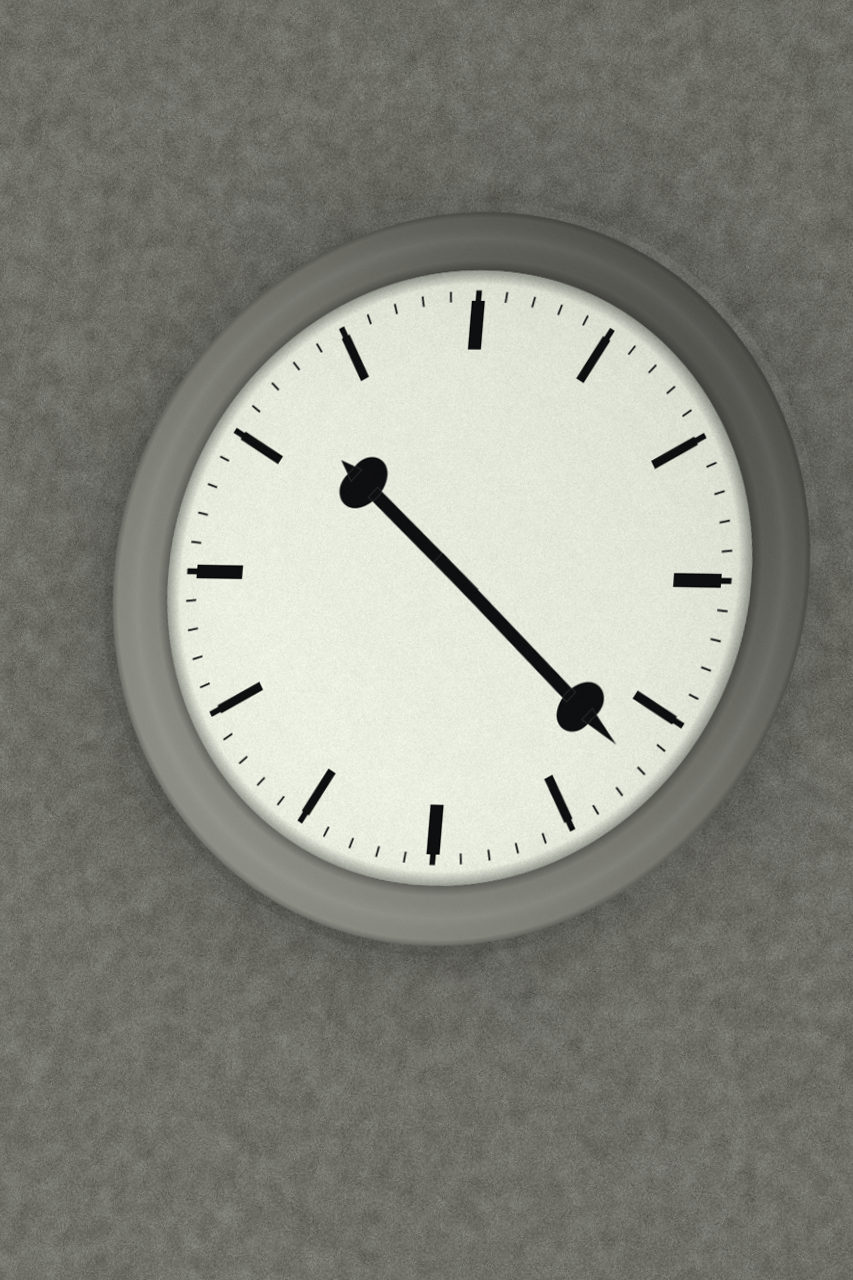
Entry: h=10 m=22
